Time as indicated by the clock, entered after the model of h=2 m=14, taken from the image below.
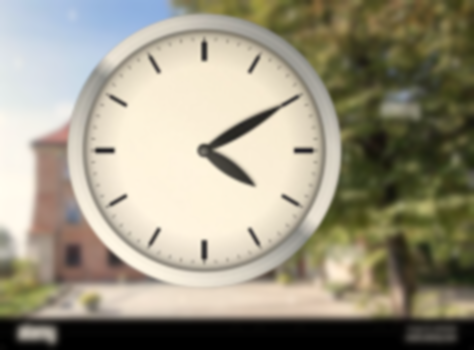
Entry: h=4 m=10
